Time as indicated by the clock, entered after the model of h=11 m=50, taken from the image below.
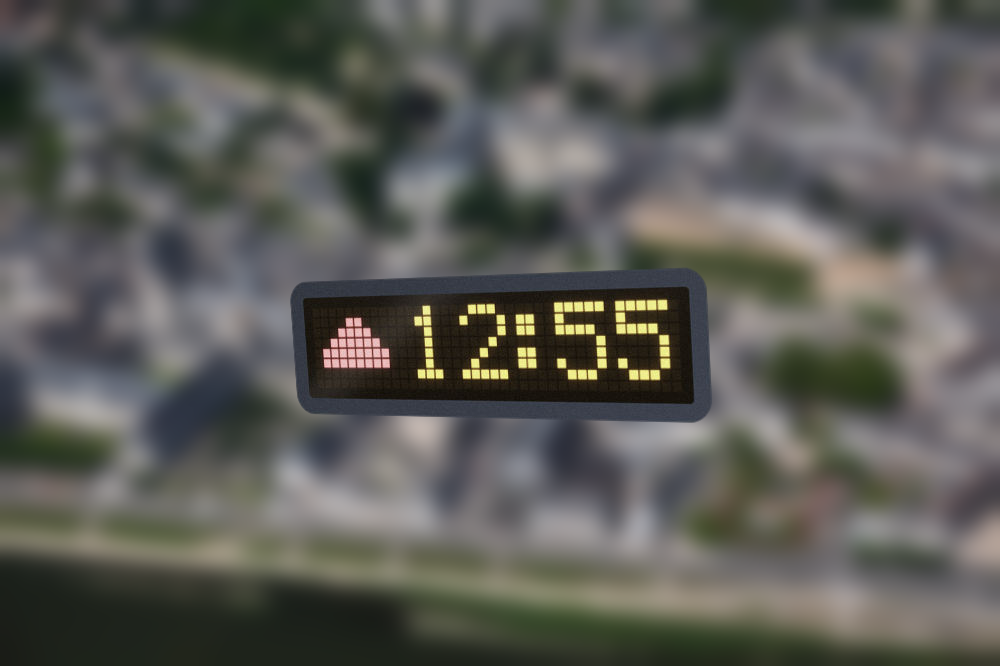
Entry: h=12 m=55
